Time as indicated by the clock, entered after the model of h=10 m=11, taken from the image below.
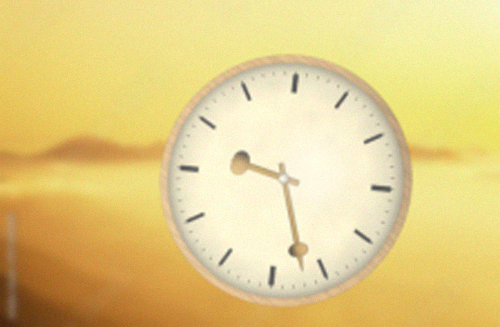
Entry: h=9 m=27
